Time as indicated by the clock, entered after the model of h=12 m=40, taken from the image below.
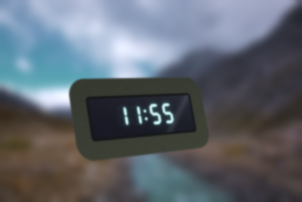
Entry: h=11 m=55
